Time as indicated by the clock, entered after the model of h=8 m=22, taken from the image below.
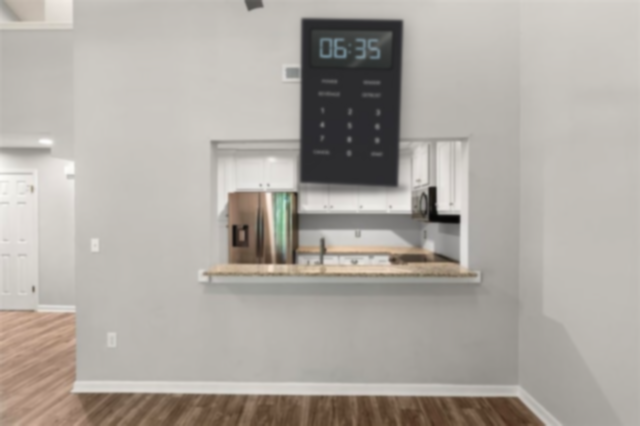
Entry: h=6 m=35
